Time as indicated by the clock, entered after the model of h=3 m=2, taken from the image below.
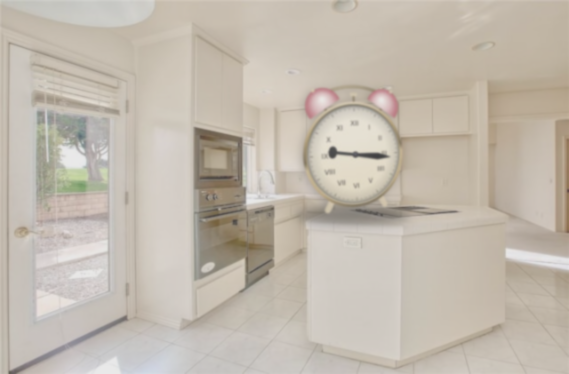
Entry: h=9 m=16
